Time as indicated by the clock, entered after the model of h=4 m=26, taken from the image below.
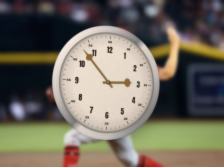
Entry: h=2 m=53
